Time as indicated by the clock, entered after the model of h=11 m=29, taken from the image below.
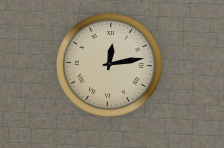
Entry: h=12 m=13
